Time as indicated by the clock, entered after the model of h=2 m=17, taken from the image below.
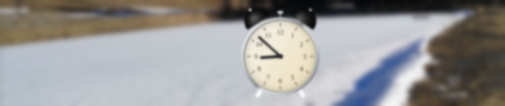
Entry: h=8 m=52
